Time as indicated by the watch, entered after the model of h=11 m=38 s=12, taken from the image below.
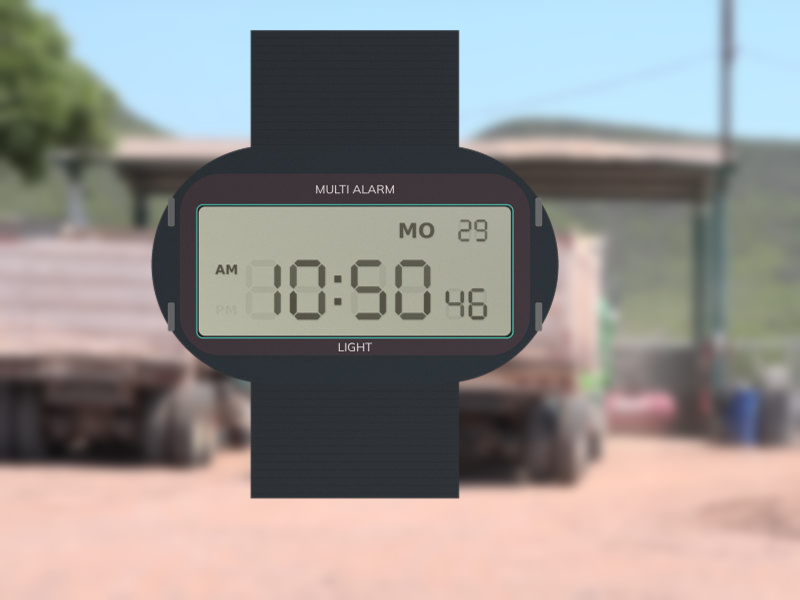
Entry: h=10 m=50 s=46
